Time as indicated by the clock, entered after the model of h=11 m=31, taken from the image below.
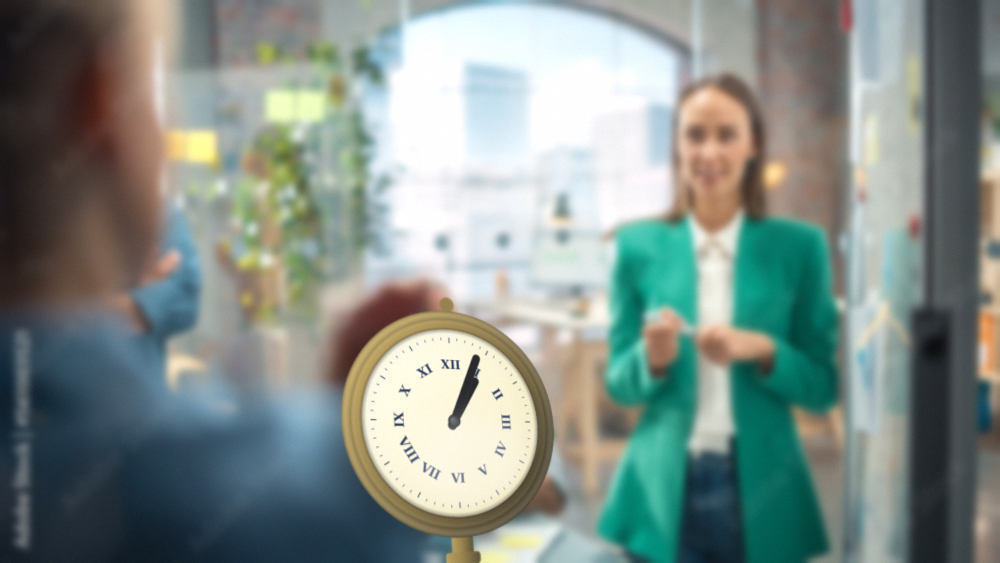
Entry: h=1 m=4
